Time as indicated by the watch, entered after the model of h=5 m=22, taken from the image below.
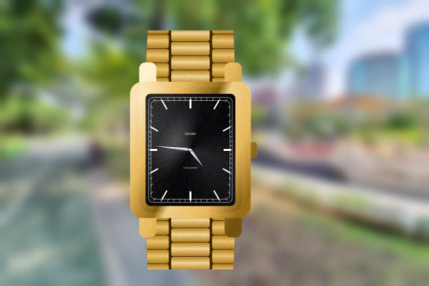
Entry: h=4 m=46
